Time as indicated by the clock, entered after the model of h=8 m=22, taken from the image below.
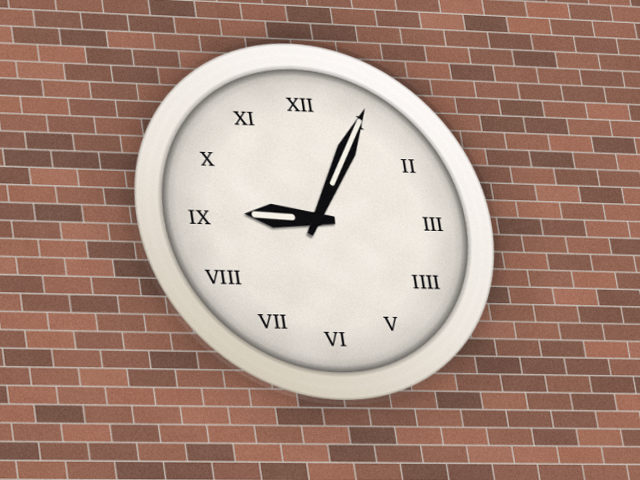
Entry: h=9 m=5
